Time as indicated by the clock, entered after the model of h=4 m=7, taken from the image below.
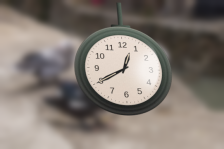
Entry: h=12 m=40
